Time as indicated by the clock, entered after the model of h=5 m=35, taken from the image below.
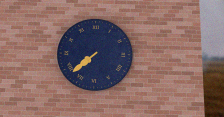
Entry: h=7 m=38
